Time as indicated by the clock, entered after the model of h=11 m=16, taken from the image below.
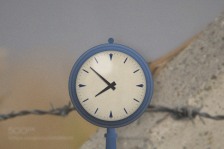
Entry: h=7 m=52
